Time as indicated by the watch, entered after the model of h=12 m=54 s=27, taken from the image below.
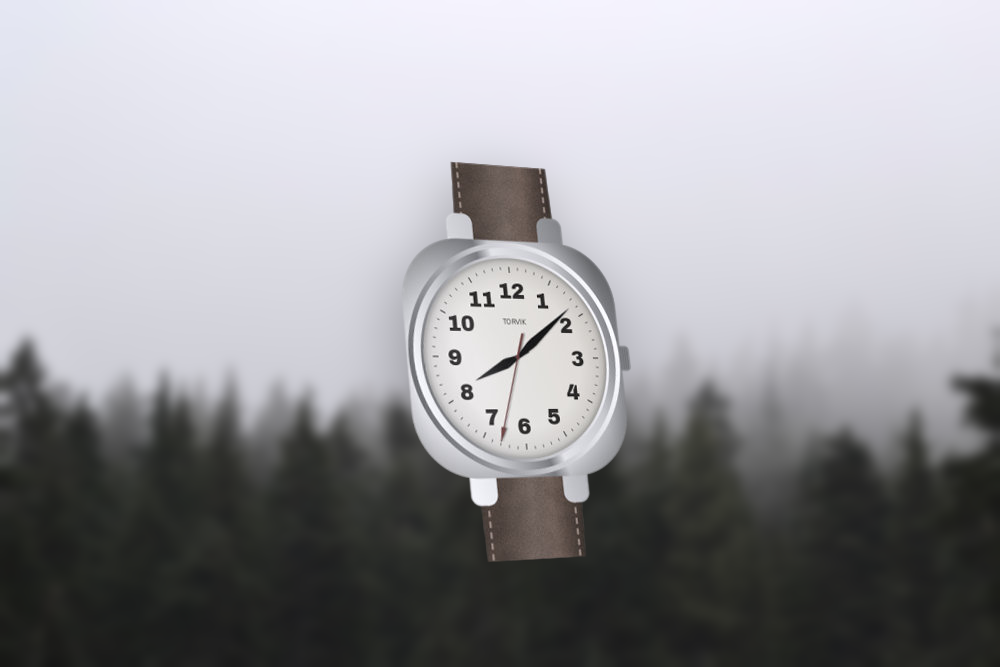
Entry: h=8 m=8 s=33
